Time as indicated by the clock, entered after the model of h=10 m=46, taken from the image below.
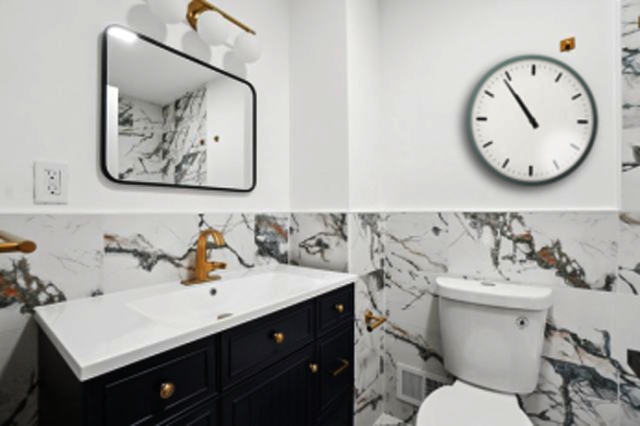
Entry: h=10 m=54
